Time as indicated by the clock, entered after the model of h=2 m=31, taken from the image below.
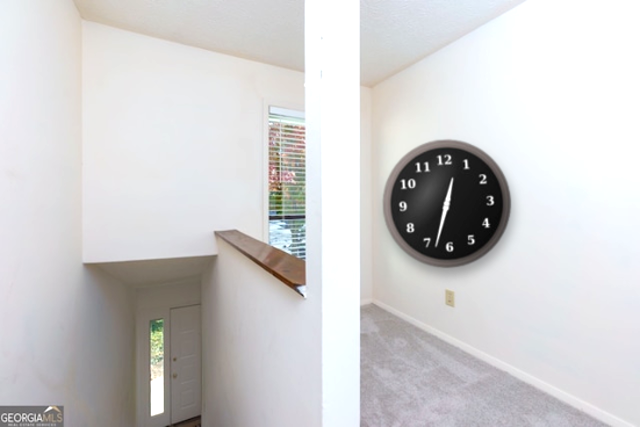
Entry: h=12 m=33
